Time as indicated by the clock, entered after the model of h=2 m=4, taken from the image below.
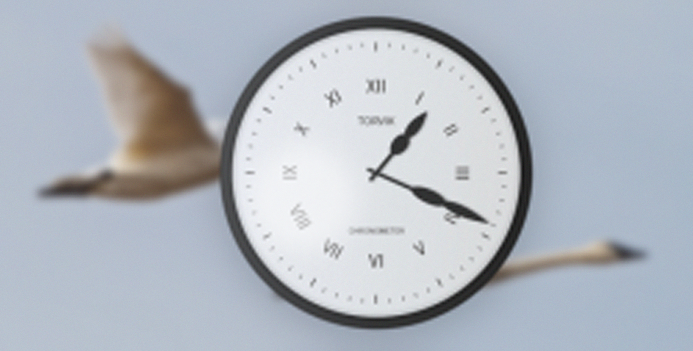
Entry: h=1 m=19
